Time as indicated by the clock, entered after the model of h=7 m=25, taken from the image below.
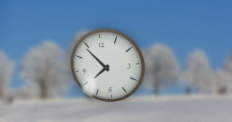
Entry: h=7 m=54
